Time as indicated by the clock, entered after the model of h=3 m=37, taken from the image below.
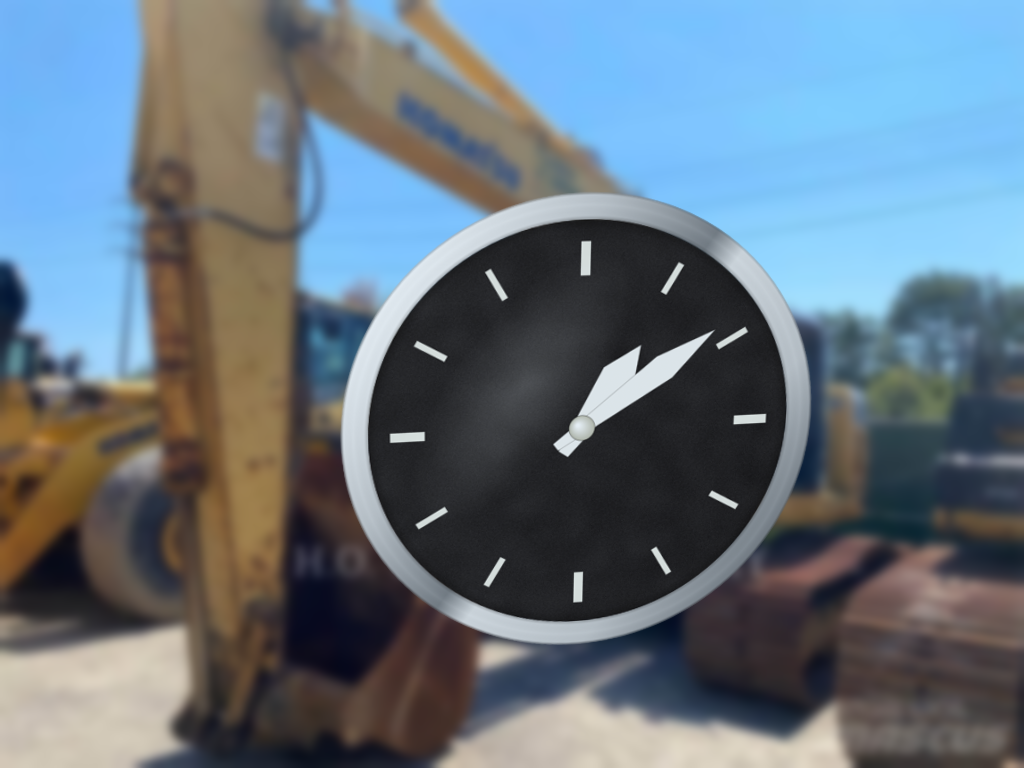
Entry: h=1 m=9
